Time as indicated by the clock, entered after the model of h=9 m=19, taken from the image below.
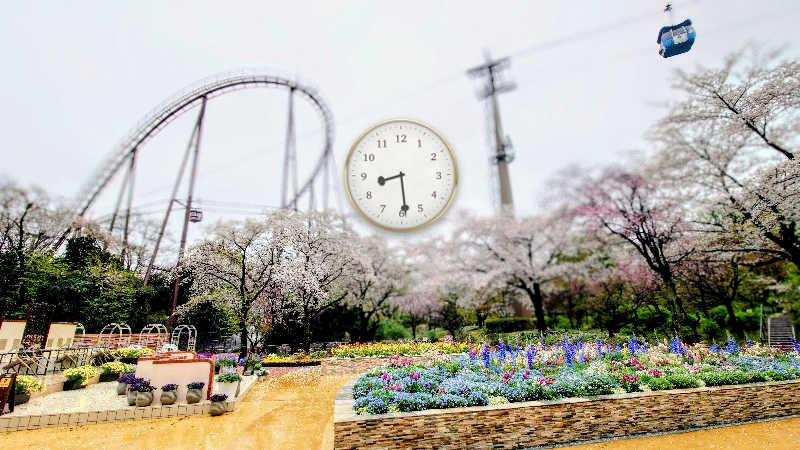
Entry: h=8 m=29
